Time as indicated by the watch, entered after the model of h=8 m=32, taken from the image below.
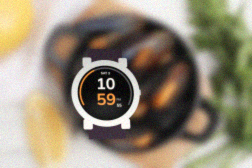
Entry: h=10 m=59
